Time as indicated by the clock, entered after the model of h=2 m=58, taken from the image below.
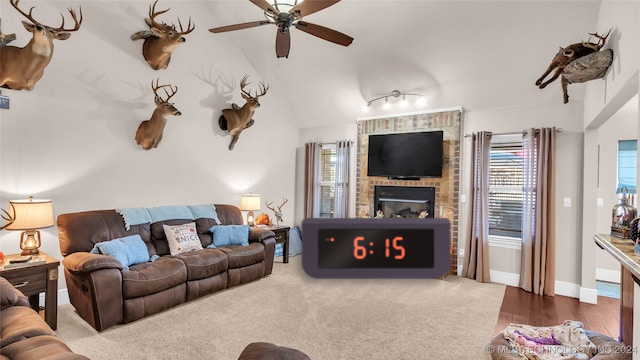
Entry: h=6 m=15
